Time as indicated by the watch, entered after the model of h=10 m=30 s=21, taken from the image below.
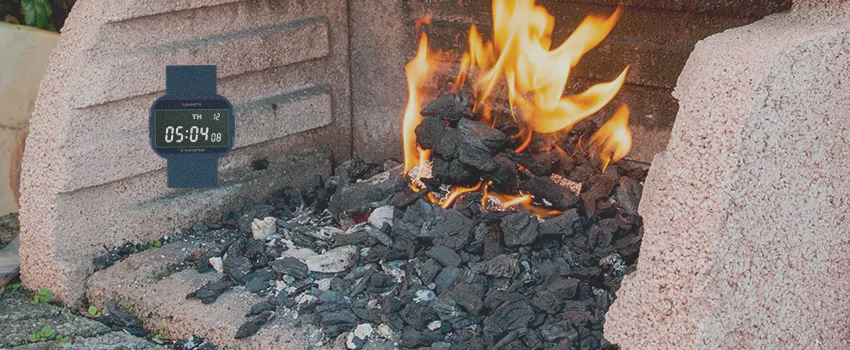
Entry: h=5 m=4 s=8
